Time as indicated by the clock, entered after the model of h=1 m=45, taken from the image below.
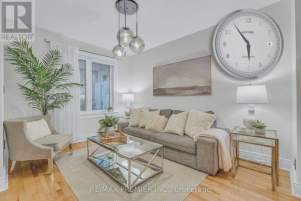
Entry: h=5 m=54
